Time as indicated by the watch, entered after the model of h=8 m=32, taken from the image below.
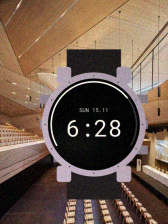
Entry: h=6 m=28
